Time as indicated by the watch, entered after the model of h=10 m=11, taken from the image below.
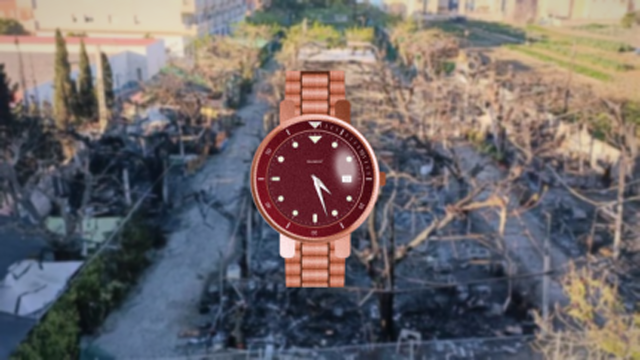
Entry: h=4 m=27
